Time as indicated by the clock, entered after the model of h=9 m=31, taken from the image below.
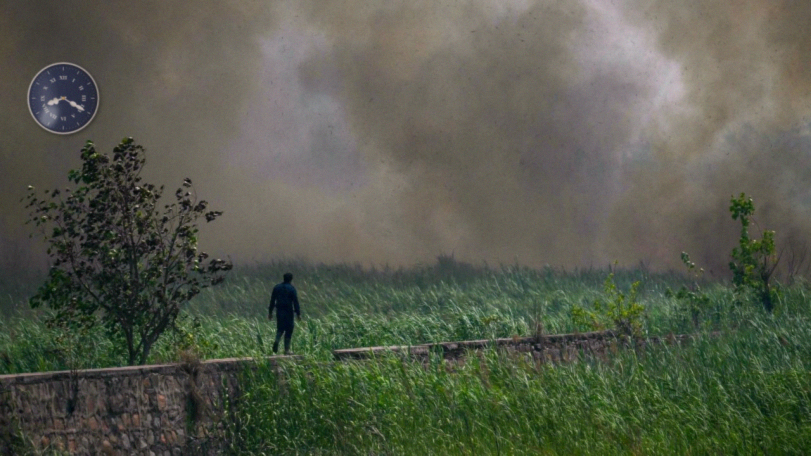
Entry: h=8 m=20
